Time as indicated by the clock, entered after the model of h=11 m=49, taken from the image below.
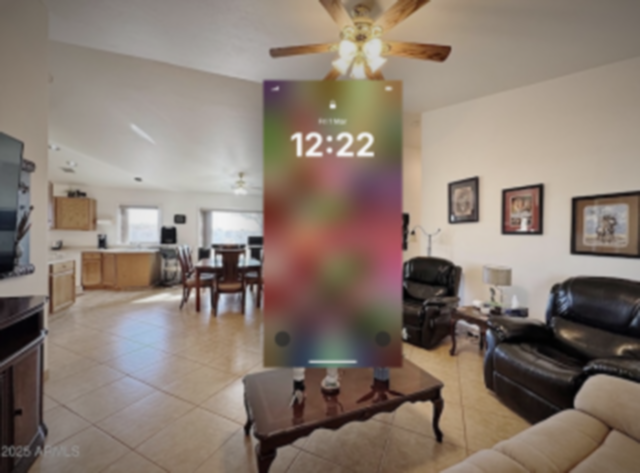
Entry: h=12 m=22
